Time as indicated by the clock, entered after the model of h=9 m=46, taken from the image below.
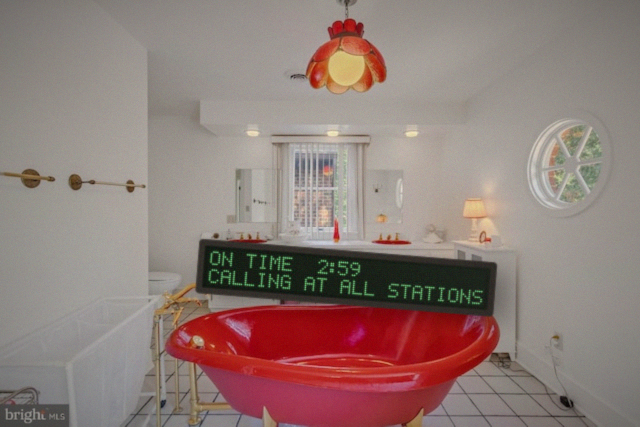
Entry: h=2 m=59
